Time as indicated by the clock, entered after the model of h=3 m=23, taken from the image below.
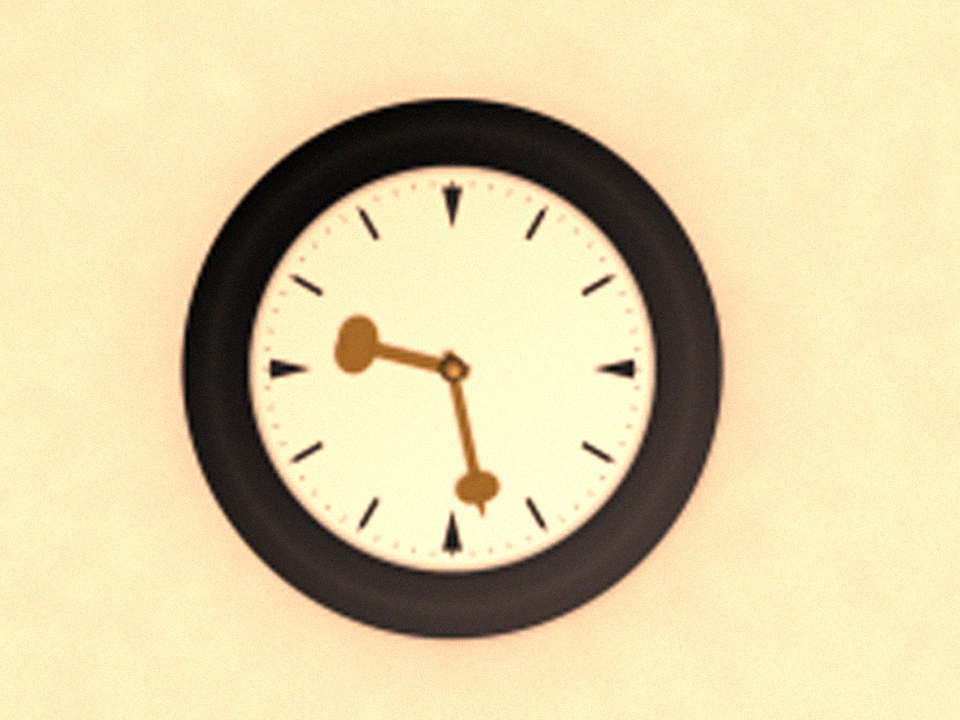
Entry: h=9 m=28
